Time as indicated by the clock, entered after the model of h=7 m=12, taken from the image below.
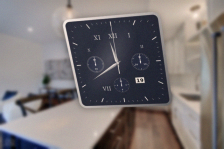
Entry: h=11 m=40
